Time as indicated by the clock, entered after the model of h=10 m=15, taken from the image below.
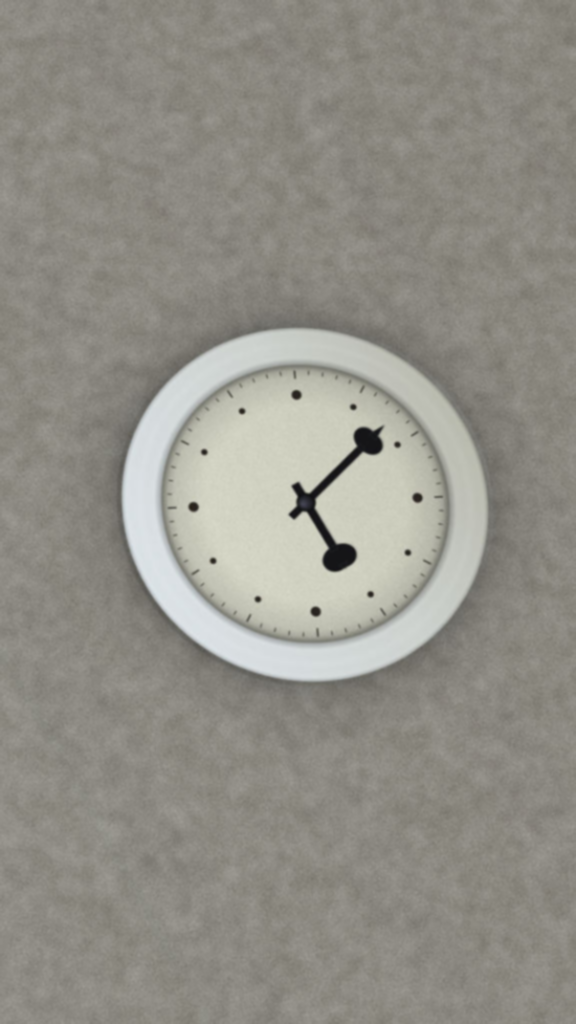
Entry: h=5 m=8
